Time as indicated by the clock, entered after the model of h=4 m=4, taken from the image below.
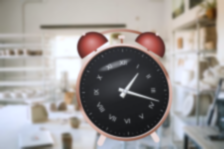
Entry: h=1 m=18
